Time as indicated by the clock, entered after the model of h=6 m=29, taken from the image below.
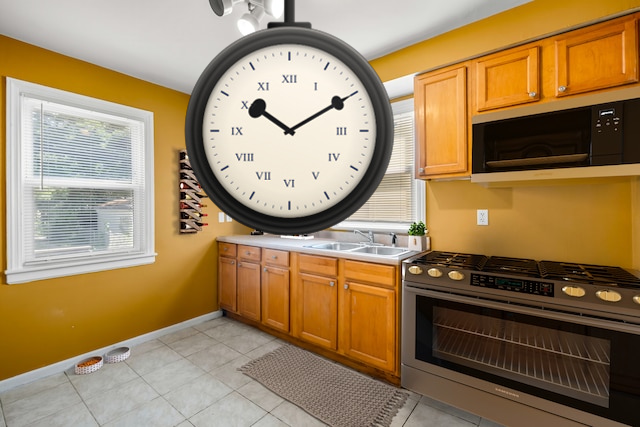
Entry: h=10 m=10
